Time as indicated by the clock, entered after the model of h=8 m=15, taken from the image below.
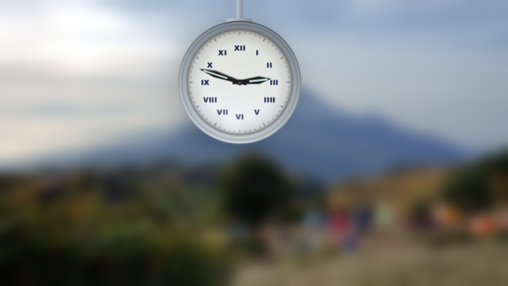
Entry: h=2 m=48
